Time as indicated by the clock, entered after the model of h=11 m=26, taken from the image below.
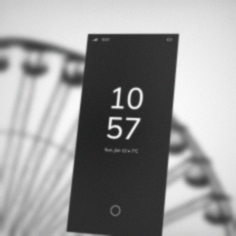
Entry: h=10 m=57
